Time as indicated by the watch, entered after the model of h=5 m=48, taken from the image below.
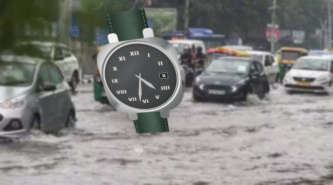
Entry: h=4 m=32
